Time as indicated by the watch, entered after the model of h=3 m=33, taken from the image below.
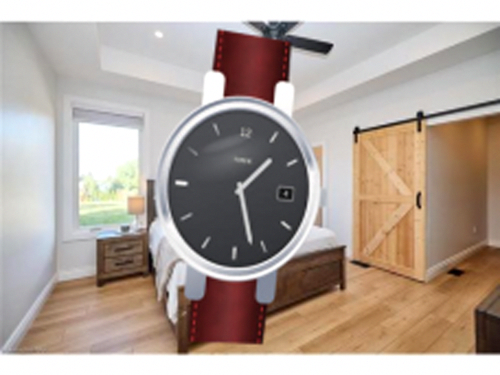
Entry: h=1 m=27
